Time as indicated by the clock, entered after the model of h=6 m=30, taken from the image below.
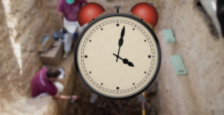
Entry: h=4 m=2
